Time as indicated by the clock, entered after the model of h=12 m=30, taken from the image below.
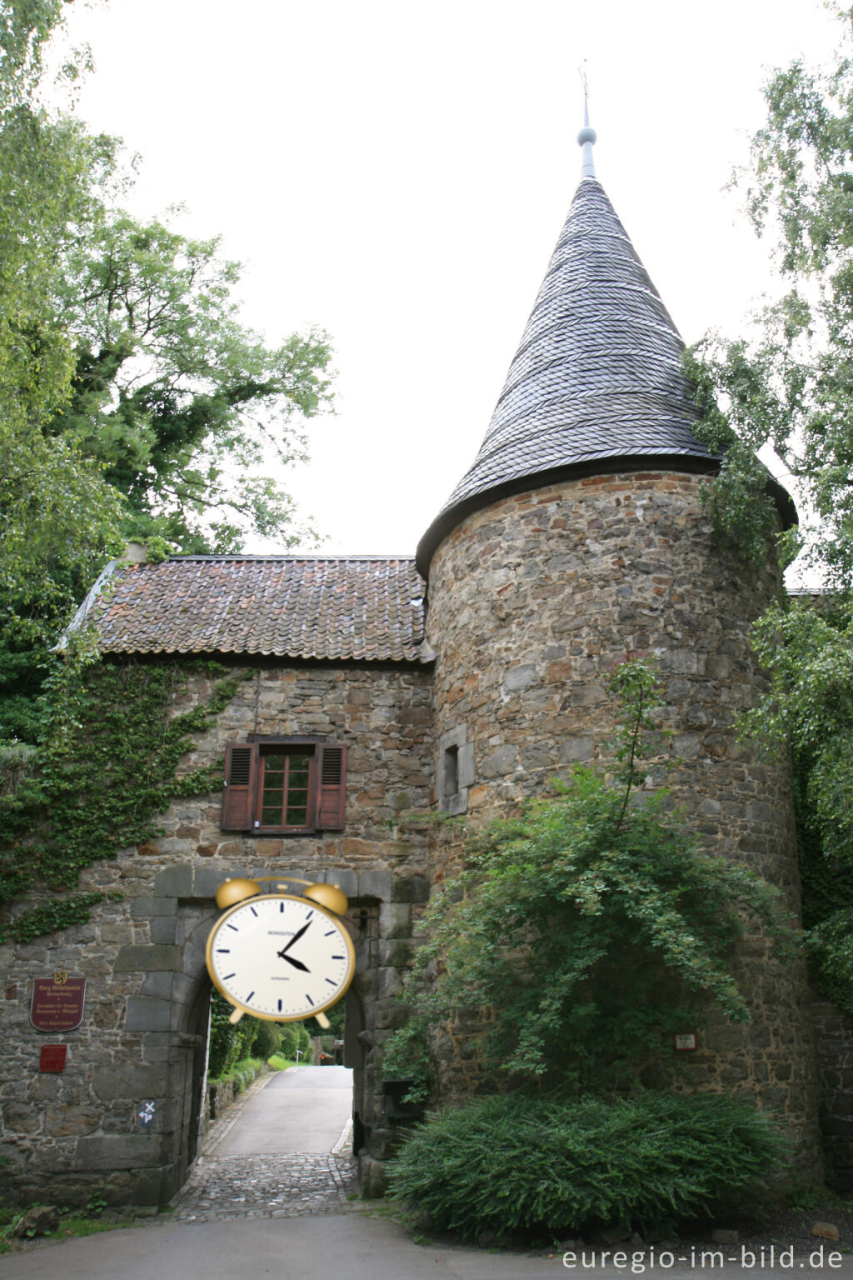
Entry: h=4 m=6
